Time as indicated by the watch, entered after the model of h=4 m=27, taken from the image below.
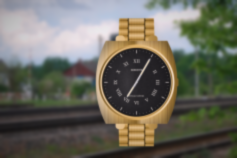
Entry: h=7 m=5
